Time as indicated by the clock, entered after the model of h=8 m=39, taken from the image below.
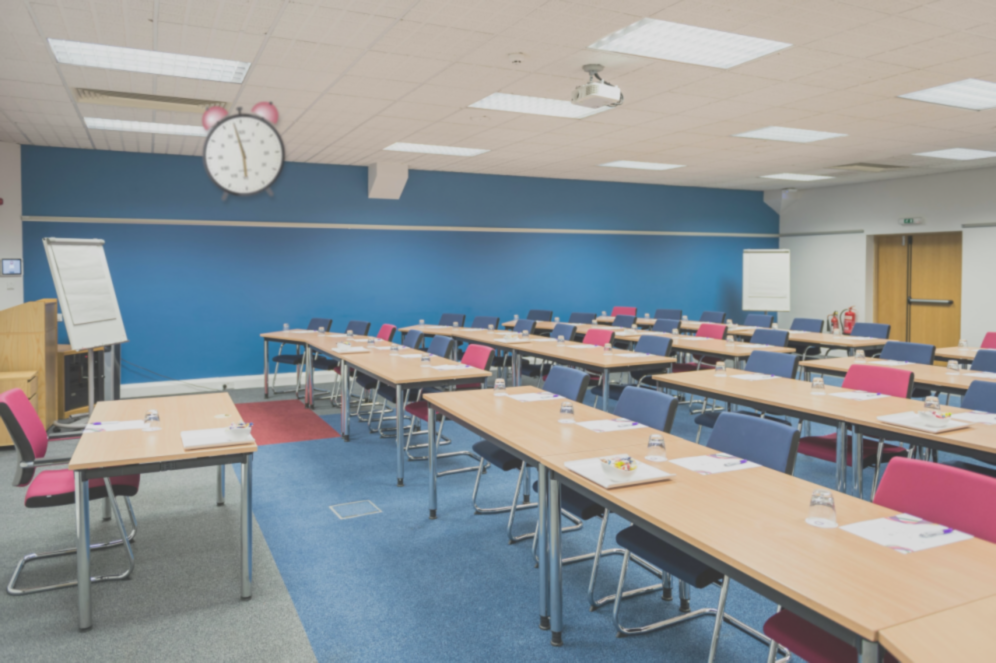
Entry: h=5 m=58
